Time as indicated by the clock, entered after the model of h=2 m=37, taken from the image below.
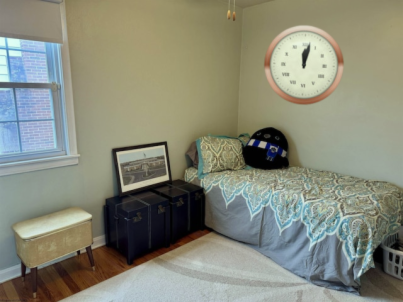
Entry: h=12 m=2
